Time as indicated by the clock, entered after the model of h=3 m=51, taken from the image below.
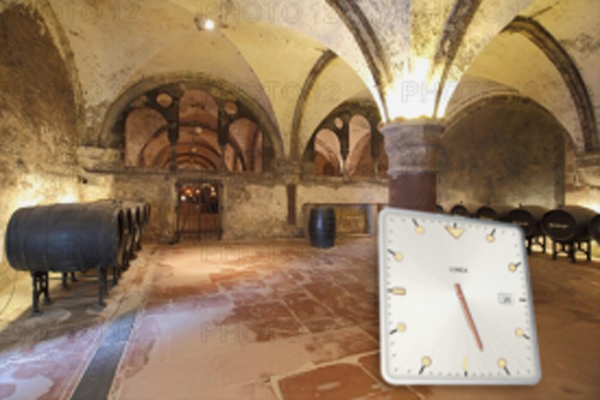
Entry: h=5 m=27
